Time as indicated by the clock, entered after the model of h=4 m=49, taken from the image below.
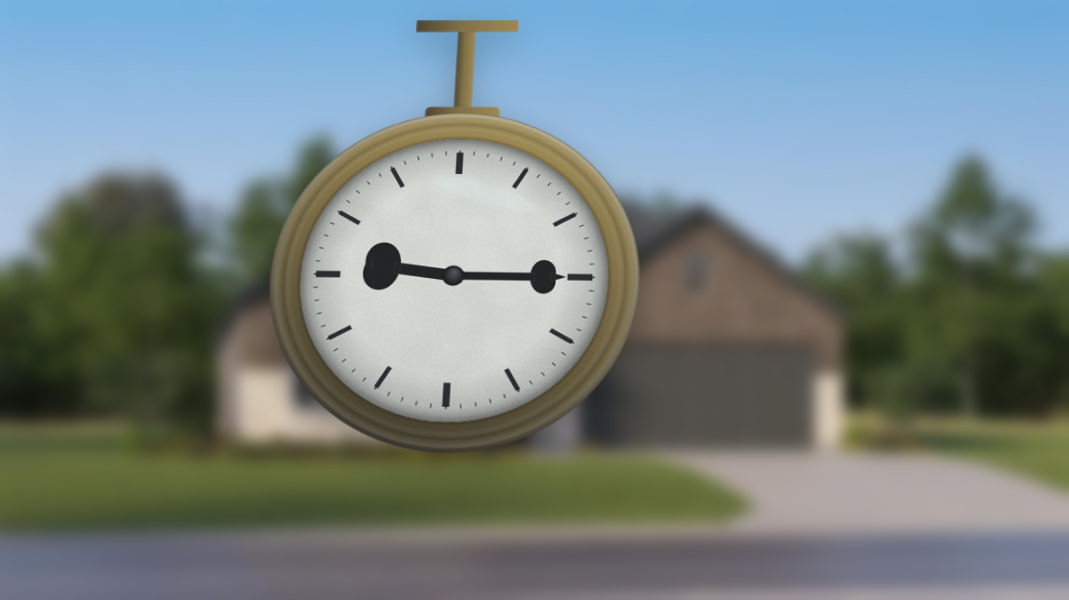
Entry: h=9 m=15
